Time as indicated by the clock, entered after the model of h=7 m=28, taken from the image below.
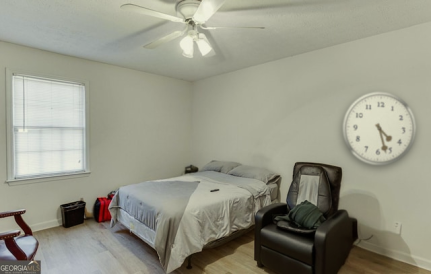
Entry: h=4 m=27
